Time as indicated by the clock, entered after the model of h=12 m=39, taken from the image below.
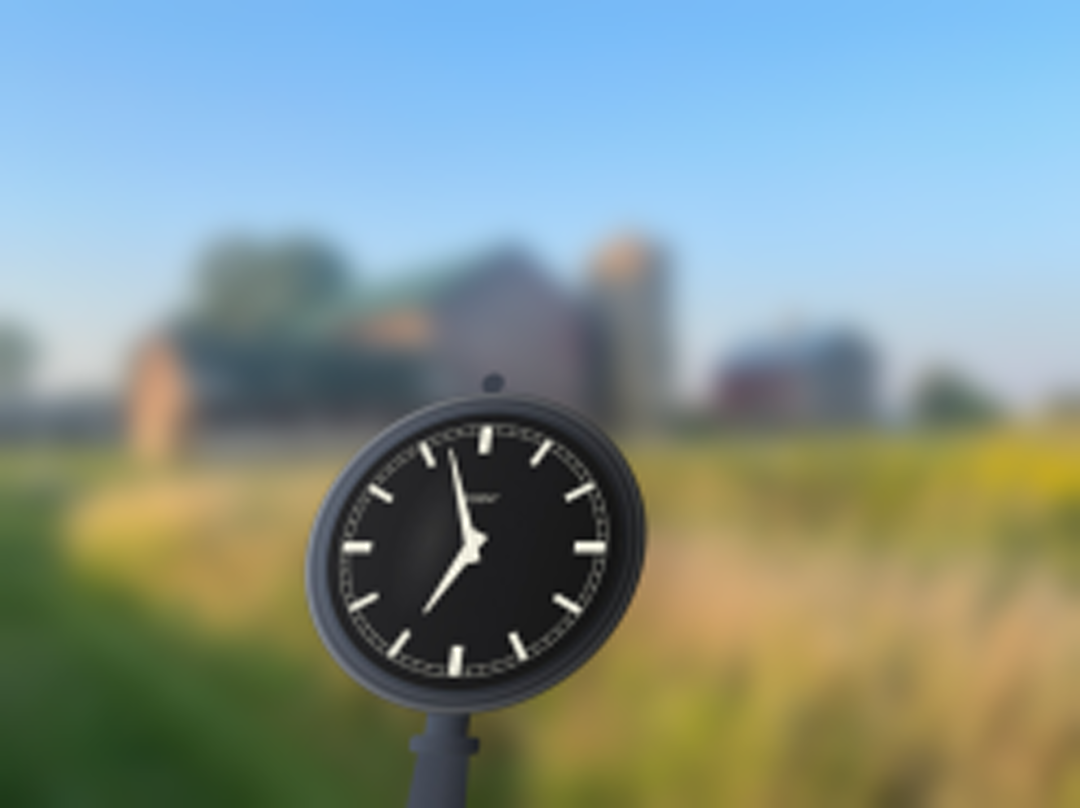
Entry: h=6 m=57
